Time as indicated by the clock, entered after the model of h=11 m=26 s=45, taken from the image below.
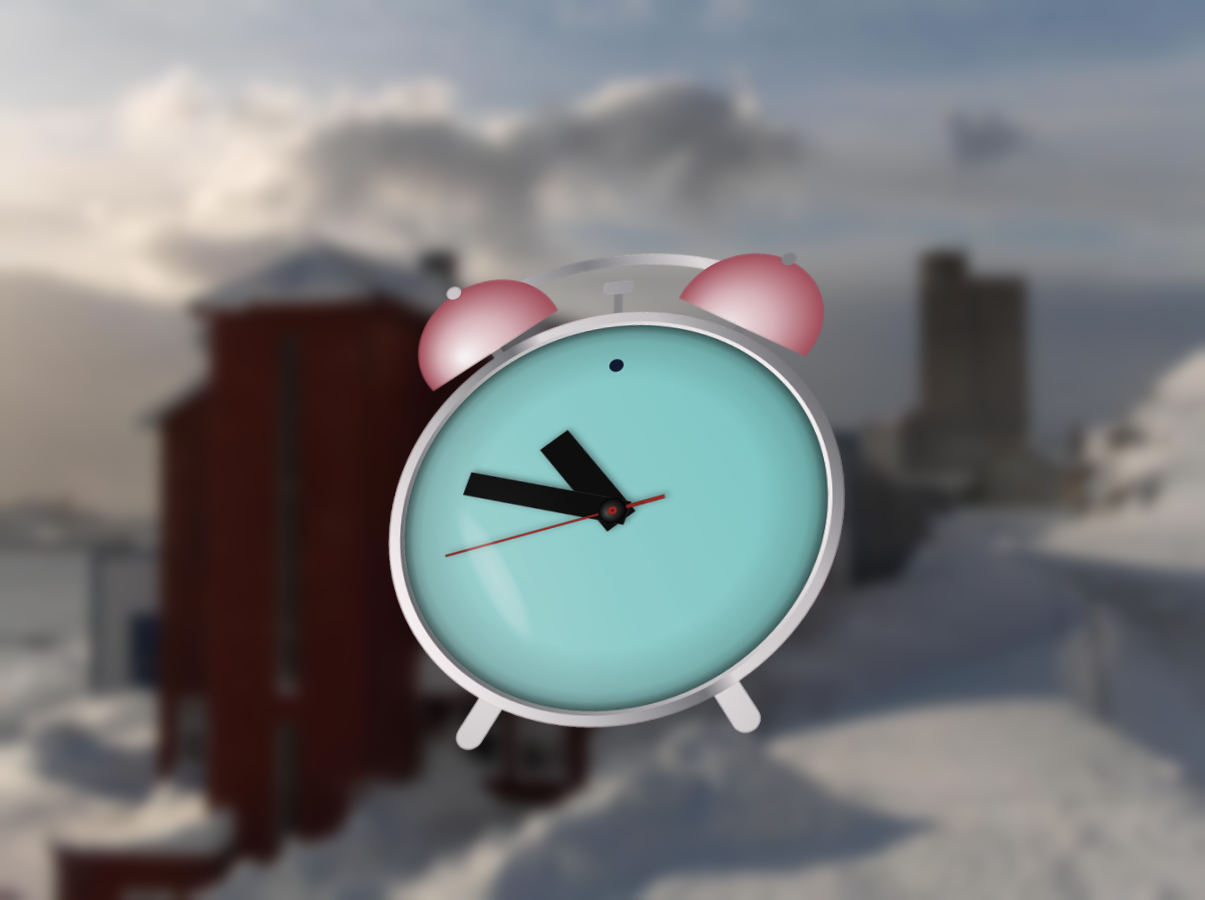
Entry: h=10 m=47 s=43
